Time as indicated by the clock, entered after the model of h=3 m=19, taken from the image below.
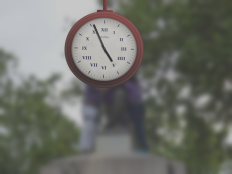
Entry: h=4 m=56
